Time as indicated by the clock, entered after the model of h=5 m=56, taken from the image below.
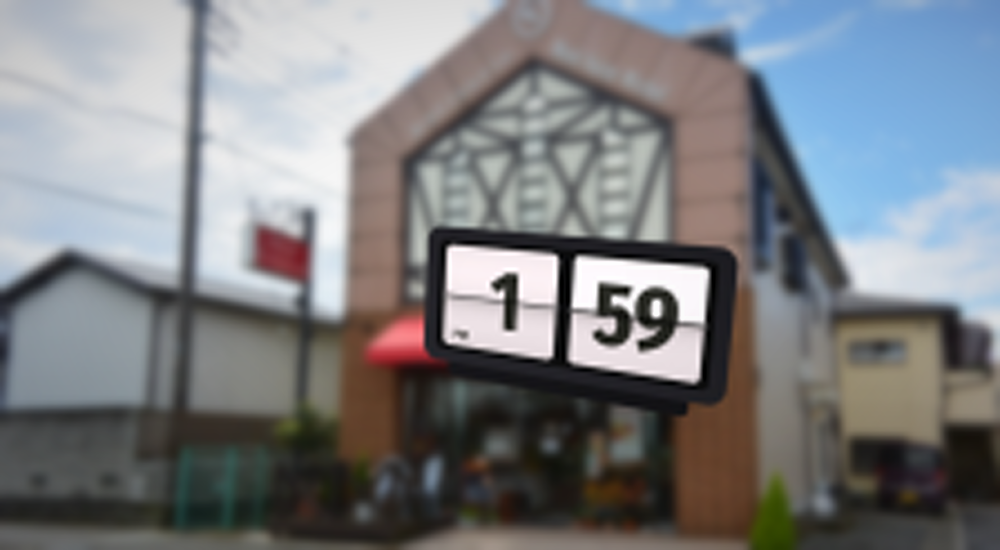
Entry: h=1 m=59
